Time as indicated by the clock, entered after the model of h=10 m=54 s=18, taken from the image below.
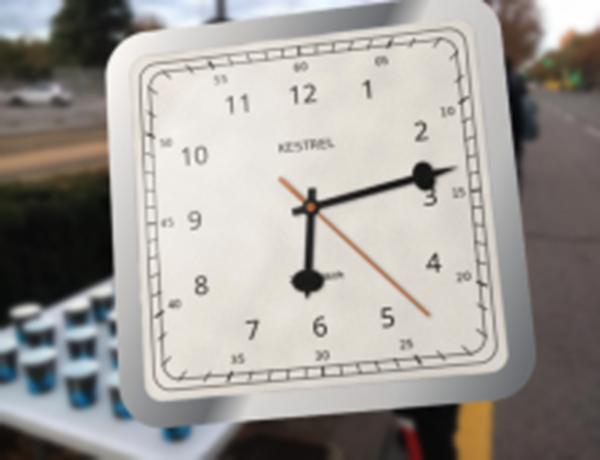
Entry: h=6 m=13 s=23
